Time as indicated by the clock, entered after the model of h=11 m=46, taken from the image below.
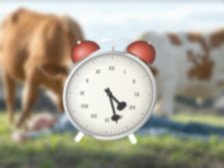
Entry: h=4 m=27
